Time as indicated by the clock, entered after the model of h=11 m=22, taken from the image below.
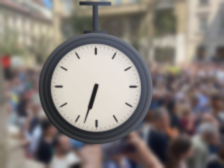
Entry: h=6 m=33
